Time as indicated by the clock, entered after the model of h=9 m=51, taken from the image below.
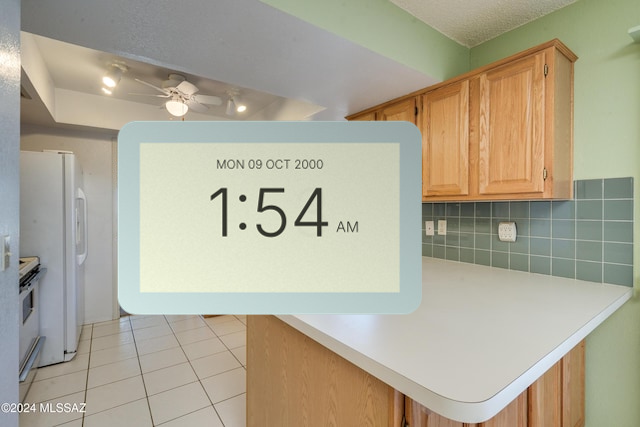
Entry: h=1 m=54
